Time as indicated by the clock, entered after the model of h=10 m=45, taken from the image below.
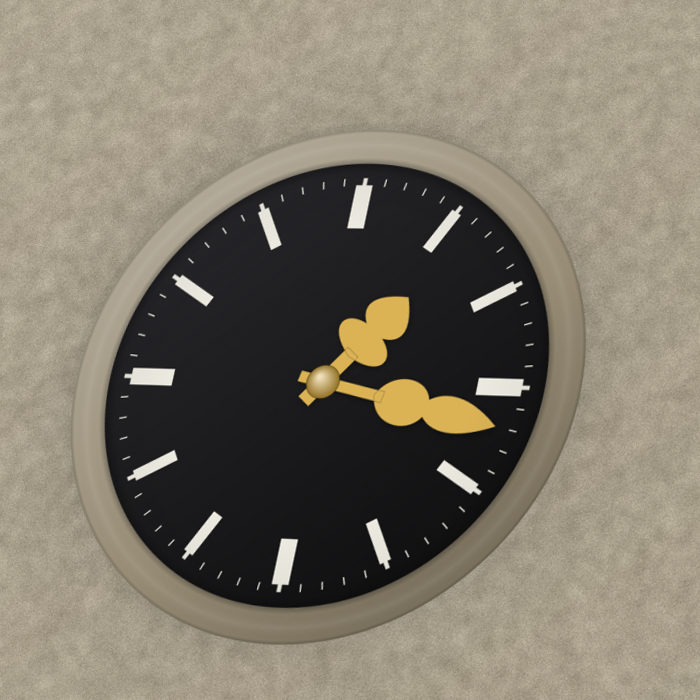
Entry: h=1 m=17
